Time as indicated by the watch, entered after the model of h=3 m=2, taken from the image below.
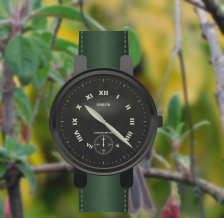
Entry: h=10 m=22
